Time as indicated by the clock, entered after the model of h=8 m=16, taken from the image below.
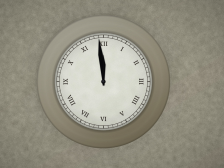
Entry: h=11 m=59
